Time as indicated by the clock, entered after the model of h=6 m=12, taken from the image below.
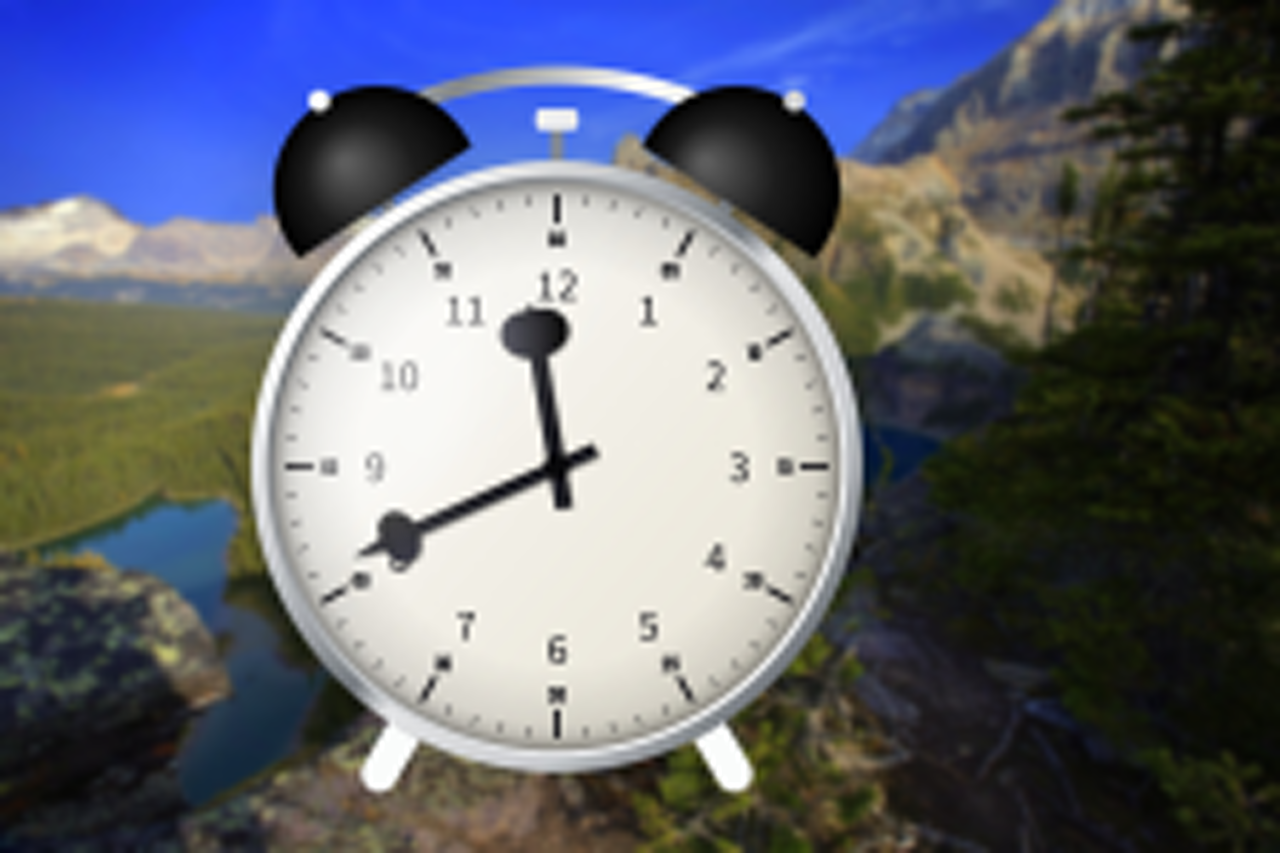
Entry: h=11 m=41
